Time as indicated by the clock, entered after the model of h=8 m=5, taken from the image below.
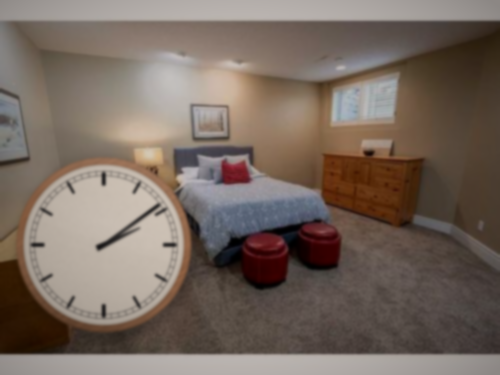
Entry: h=2 m=9
